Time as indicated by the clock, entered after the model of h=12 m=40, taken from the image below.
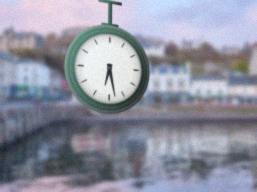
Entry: h=6 m=28
